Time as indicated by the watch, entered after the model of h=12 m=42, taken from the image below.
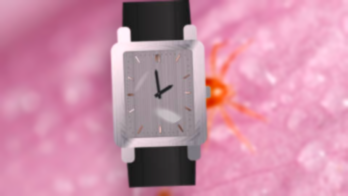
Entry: h=1 m=59
